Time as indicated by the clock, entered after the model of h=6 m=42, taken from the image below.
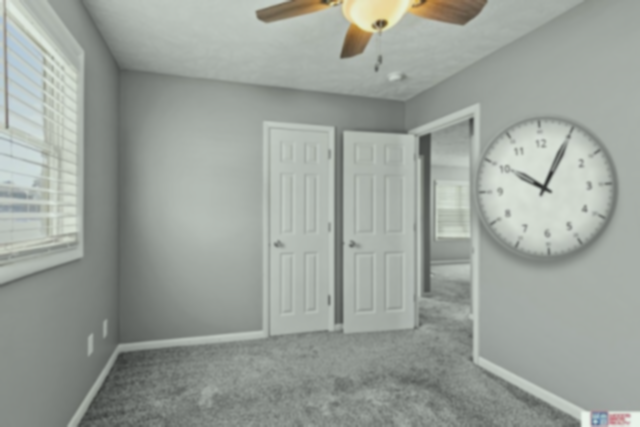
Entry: h=10 m=5
